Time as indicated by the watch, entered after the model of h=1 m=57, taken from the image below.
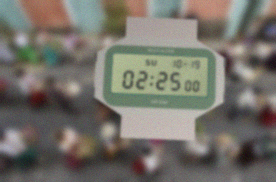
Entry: h=2 m=25
